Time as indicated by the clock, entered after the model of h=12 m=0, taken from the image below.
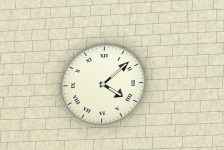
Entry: h=4 m=8
